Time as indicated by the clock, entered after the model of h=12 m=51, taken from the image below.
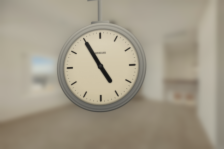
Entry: h=4 m=55
